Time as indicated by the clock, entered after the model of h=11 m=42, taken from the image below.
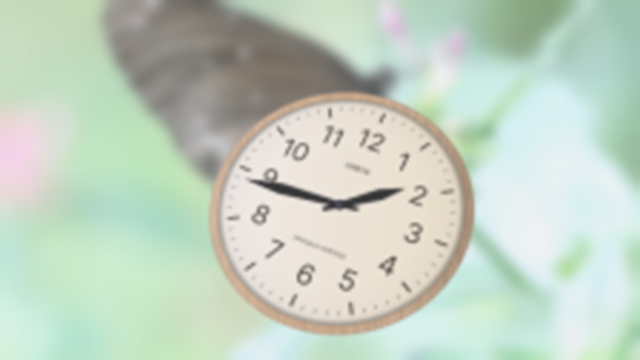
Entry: h=1 m=44
